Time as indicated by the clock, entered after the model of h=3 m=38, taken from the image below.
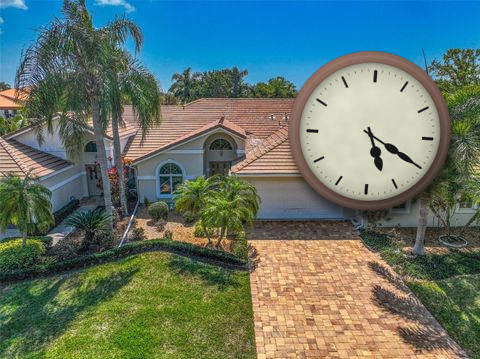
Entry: h=5 m=20
